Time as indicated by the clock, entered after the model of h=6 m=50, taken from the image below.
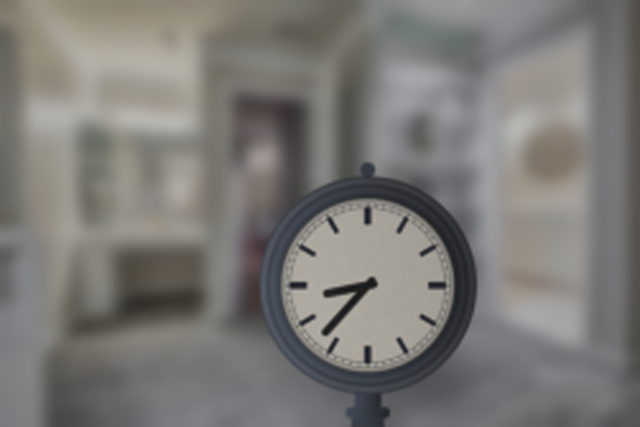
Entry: h=8 m=37
